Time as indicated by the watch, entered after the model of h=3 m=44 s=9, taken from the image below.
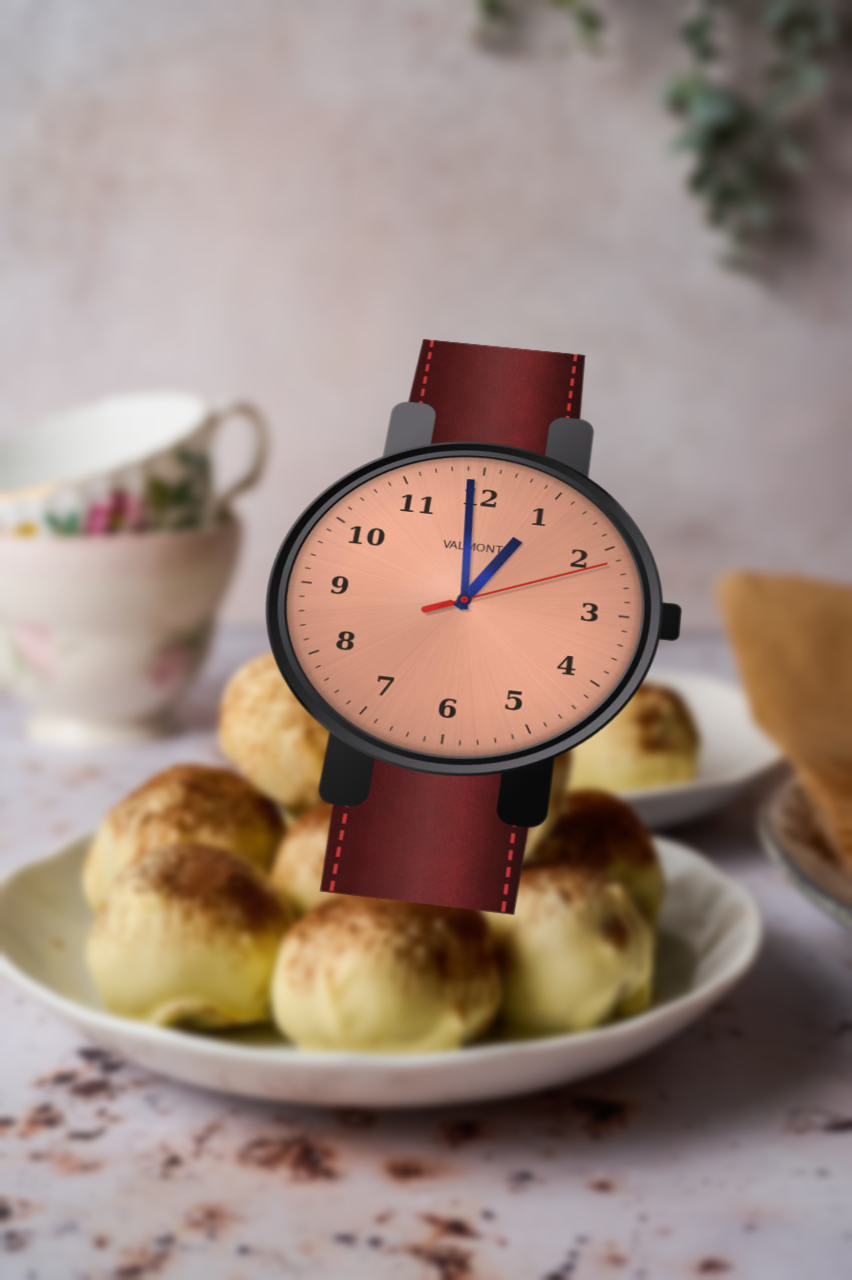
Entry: h=12 m=59 s=11
